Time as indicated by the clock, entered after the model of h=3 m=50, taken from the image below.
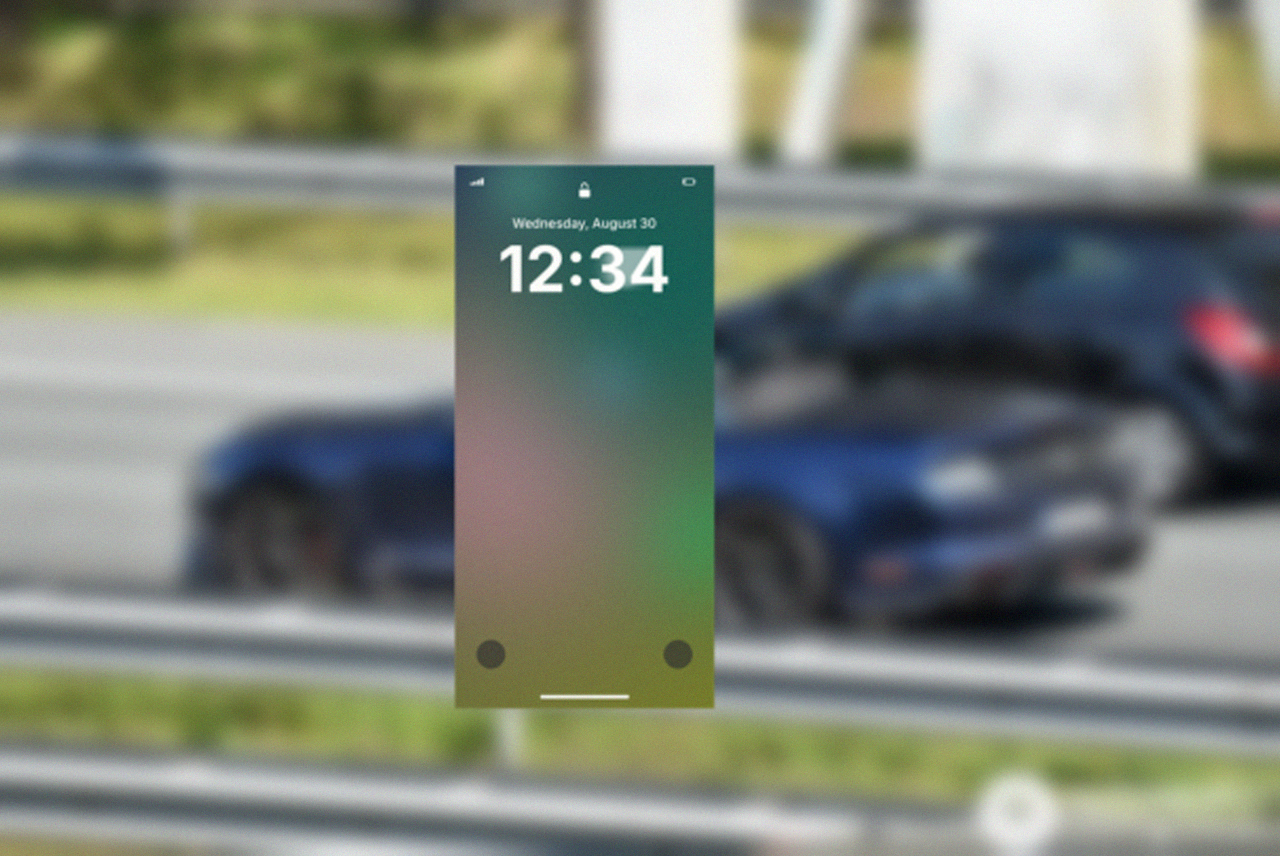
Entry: h=12 m=34
